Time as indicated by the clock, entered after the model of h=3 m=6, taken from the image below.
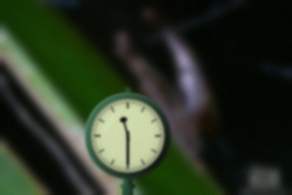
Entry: h=11 m=30
